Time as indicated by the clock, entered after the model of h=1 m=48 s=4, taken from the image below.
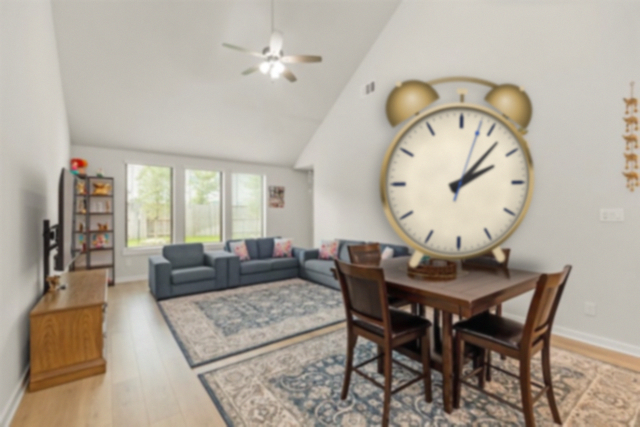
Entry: h=2 m=7 s=3
